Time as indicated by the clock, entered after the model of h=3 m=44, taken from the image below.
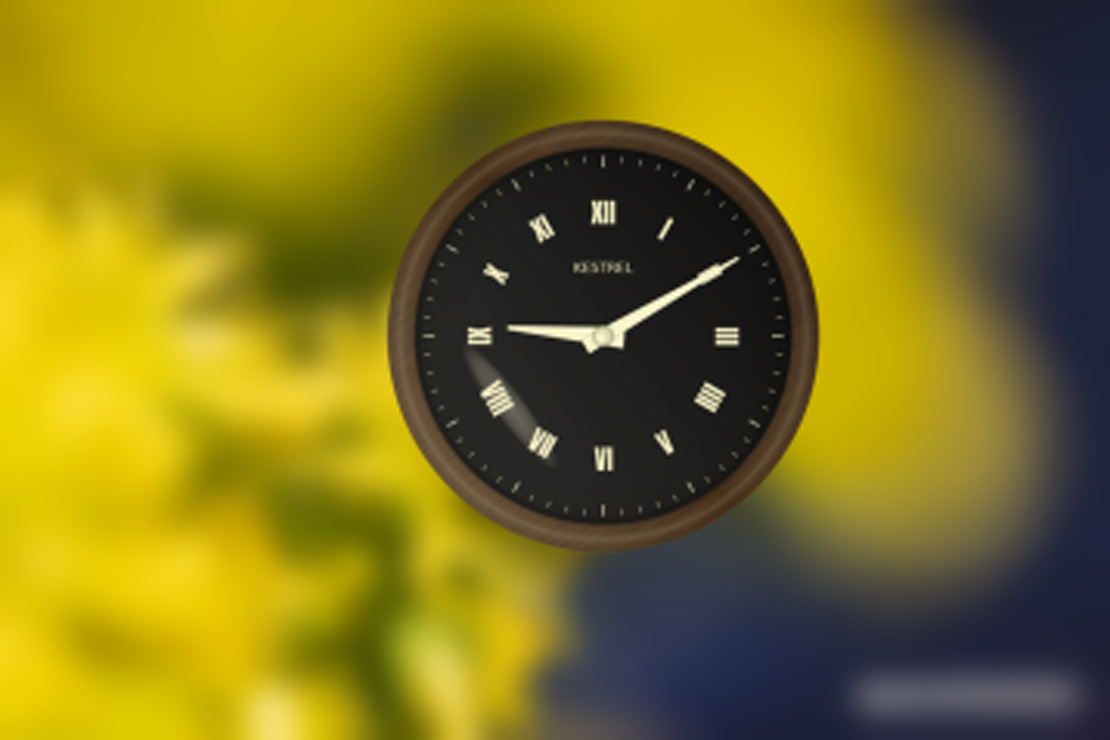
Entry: h=9 m=10
